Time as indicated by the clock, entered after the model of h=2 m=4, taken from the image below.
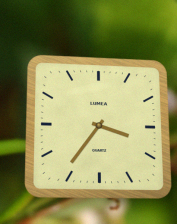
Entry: h=3 m=36
